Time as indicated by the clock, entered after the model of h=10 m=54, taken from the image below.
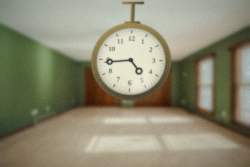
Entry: h=4 m=44
